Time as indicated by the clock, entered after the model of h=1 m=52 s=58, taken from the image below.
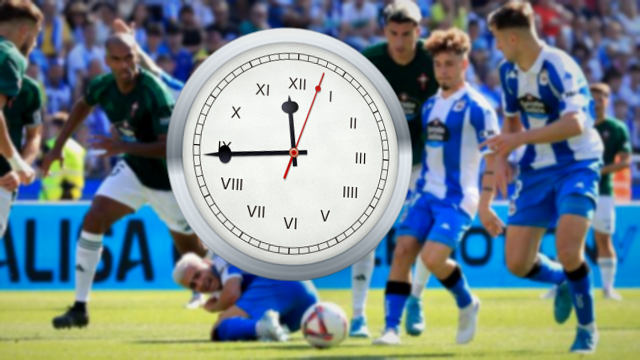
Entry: h=11 m=44 s=3
